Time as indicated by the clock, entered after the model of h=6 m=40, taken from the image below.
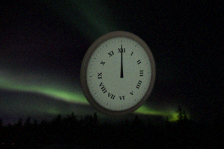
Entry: h=12 m=0
